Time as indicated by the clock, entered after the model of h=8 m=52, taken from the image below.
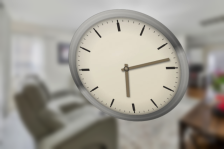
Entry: h=6 m=13
